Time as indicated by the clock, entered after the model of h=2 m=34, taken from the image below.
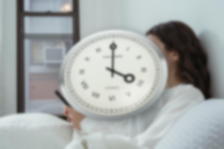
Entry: h=4 m=0
